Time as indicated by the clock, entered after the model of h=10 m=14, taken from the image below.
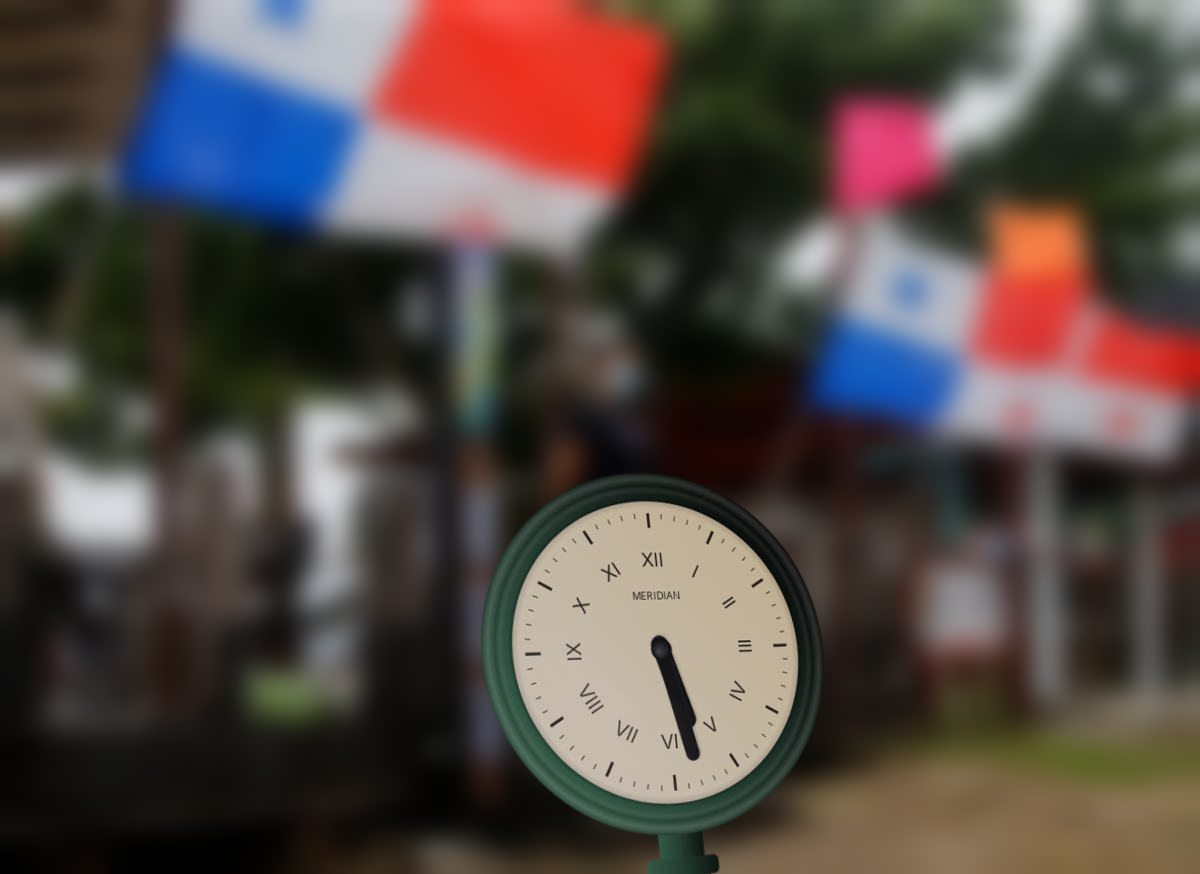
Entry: h=5 m=28
